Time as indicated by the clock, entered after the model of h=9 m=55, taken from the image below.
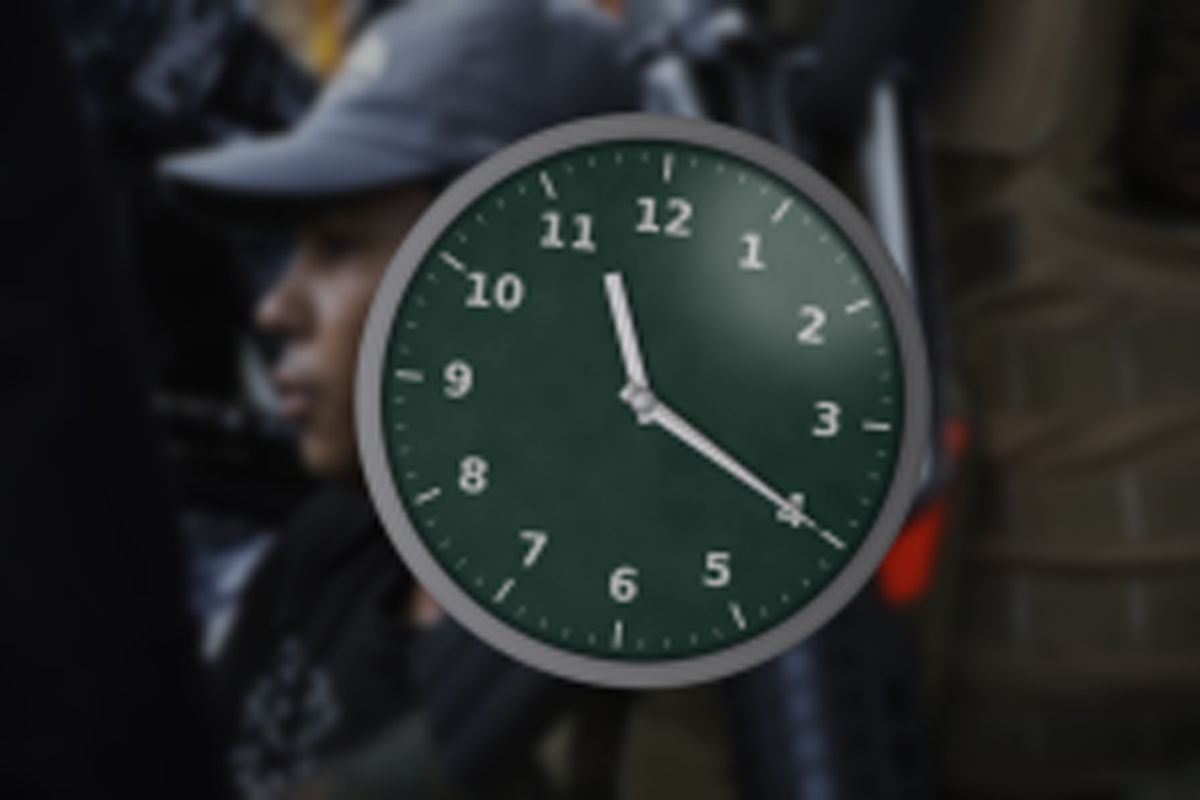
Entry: h=11 m=20
